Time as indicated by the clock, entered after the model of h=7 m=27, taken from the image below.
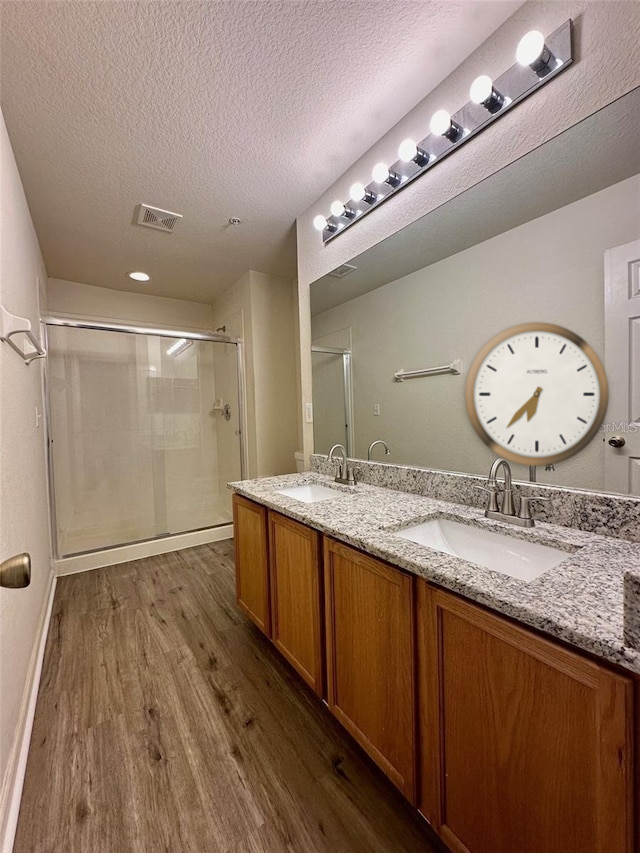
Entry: h=6 m=37
